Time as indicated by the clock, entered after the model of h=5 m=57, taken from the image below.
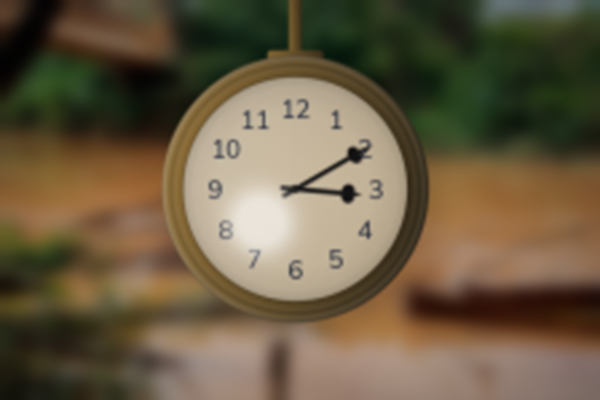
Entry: h=3 m=10
